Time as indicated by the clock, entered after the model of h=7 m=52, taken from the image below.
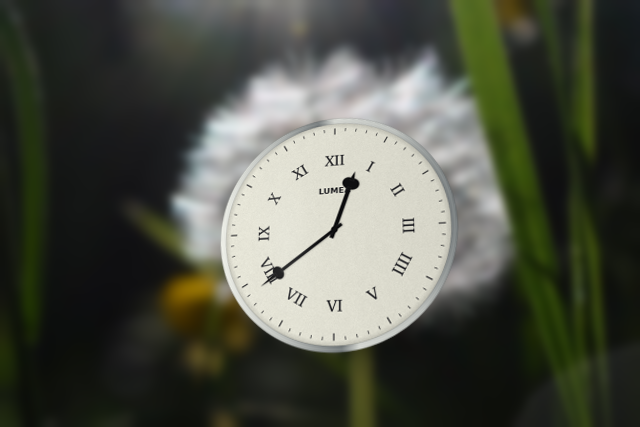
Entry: h=12 m=39
